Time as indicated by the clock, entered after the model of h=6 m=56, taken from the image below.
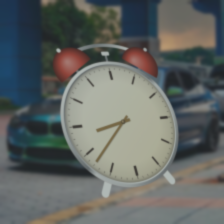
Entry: h=8 m=38
